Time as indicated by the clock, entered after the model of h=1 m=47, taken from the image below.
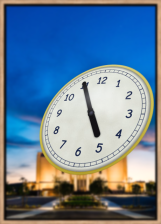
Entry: h=4 m=55
